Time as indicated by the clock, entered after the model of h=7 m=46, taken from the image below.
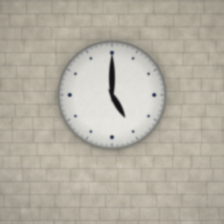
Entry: h=5 m=0
